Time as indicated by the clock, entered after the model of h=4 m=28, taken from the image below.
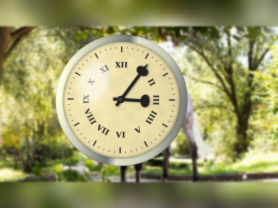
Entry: h=3 m=6
